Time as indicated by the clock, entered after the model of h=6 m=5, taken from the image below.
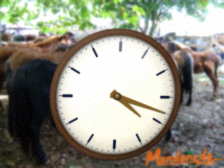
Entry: h=4 m=18
